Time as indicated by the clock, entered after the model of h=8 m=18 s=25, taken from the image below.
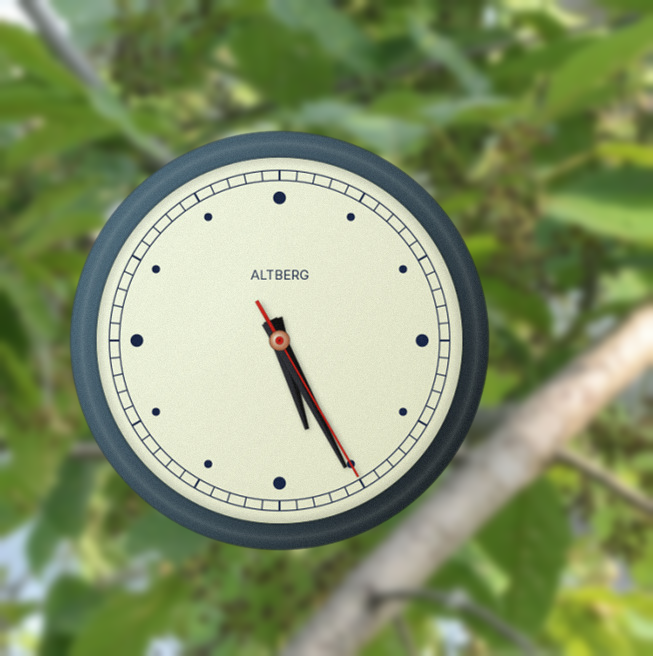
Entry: h=5 m=25 s=25
